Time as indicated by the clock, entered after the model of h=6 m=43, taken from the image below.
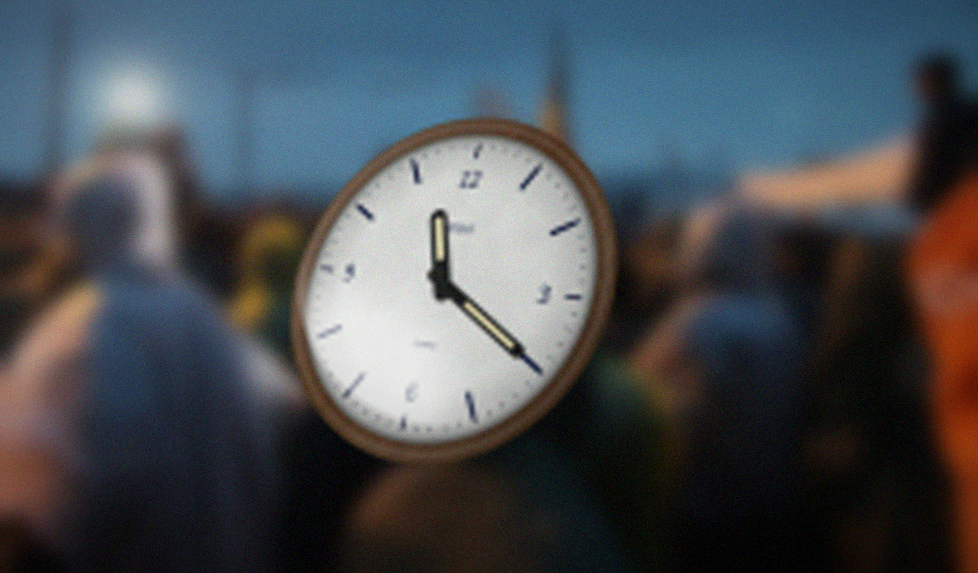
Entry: h=11 m=20
